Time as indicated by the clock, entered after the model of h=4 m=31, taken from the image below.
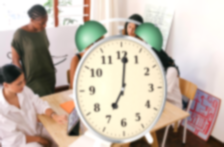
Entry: h=7 m=1
